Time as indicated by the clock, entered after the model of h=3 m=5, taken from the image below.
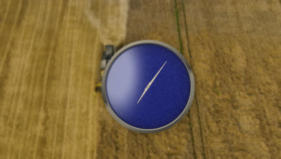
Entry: h=7 m=6
